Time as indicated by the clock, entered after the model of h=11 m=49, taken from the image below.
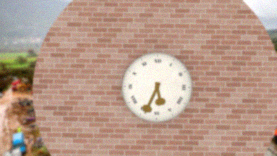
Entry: h=5 m=34
